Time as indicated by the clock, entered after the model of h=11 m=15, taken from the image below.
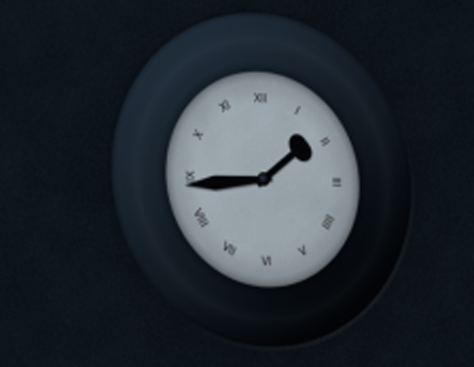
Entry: h=1 m=44
